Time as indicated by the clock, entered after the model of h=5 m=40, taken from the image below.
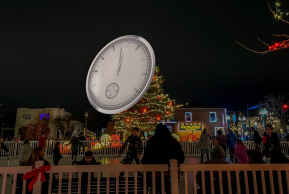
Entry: h=11 m=58
